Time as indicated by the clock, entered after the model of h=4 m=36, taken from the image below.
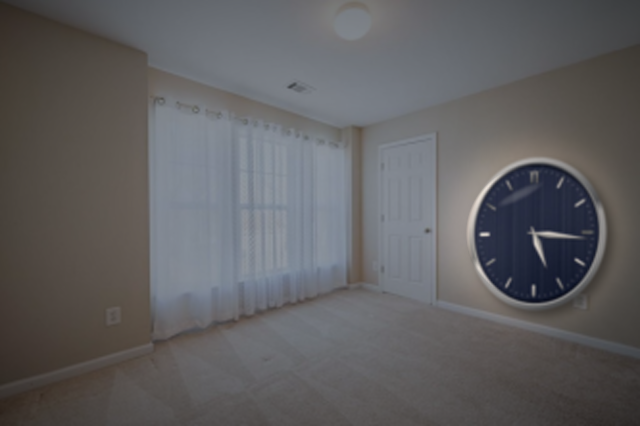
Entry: h=5 m=16
